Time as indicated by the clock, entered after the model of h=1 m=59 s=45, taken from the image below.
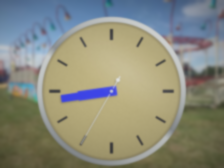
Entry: h=8 m=43 s=35
